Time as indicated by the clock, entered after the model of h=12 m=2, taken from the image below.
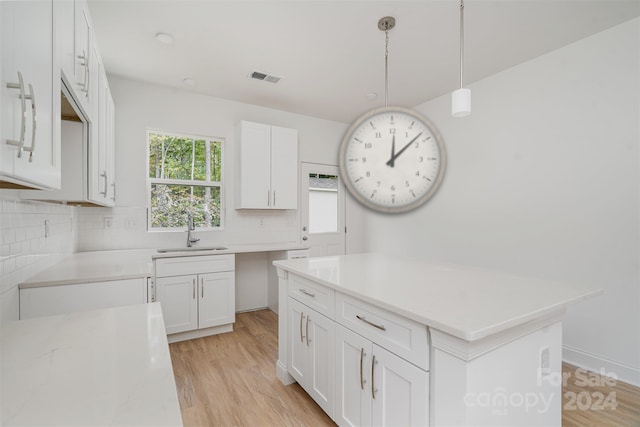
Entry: h=12 m=8
